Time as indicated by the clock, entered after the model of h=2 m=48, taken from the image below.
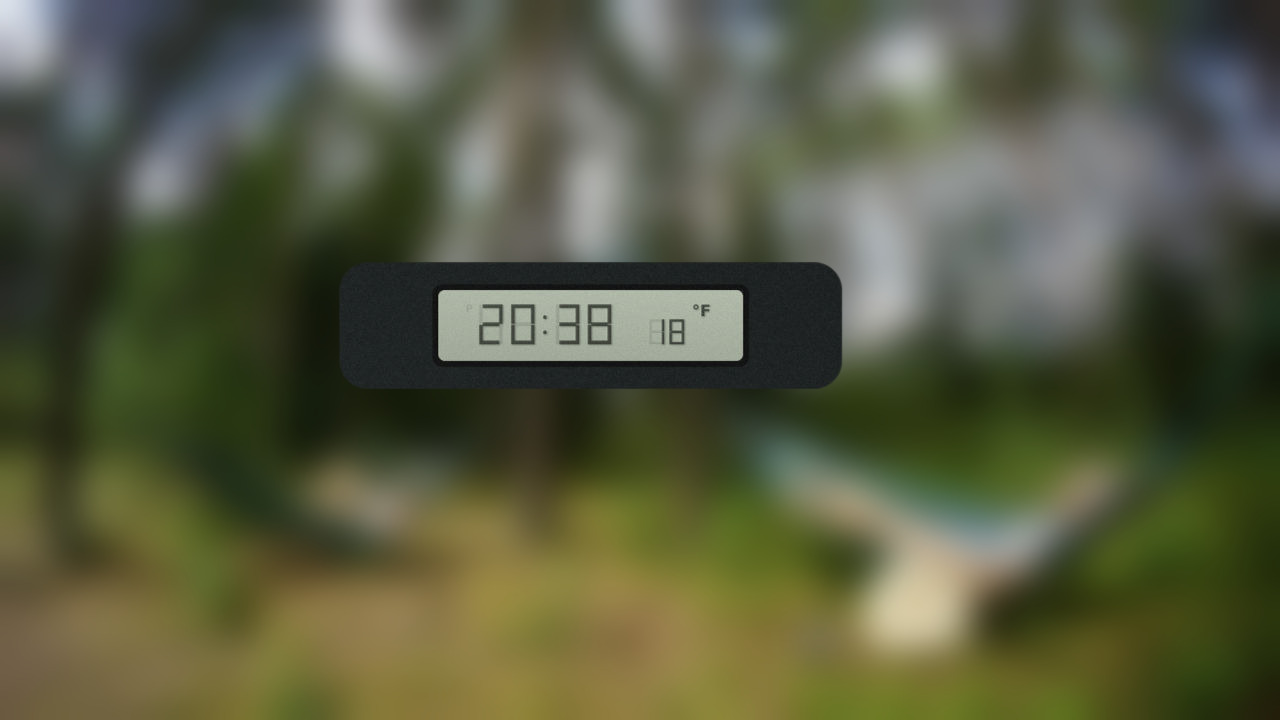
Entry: h=20 m=38
